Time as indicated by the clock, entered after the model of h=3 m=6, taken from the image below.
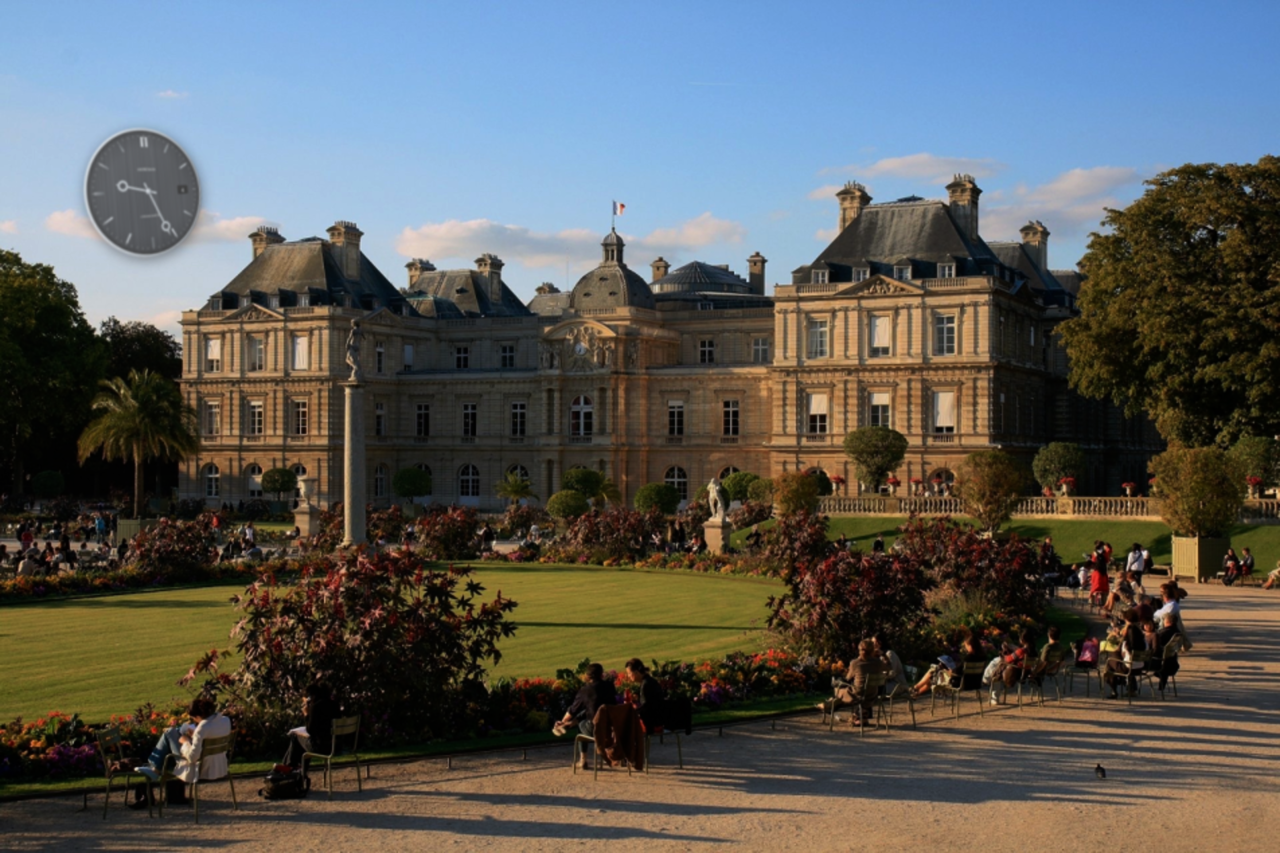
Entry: h=9 m=26
